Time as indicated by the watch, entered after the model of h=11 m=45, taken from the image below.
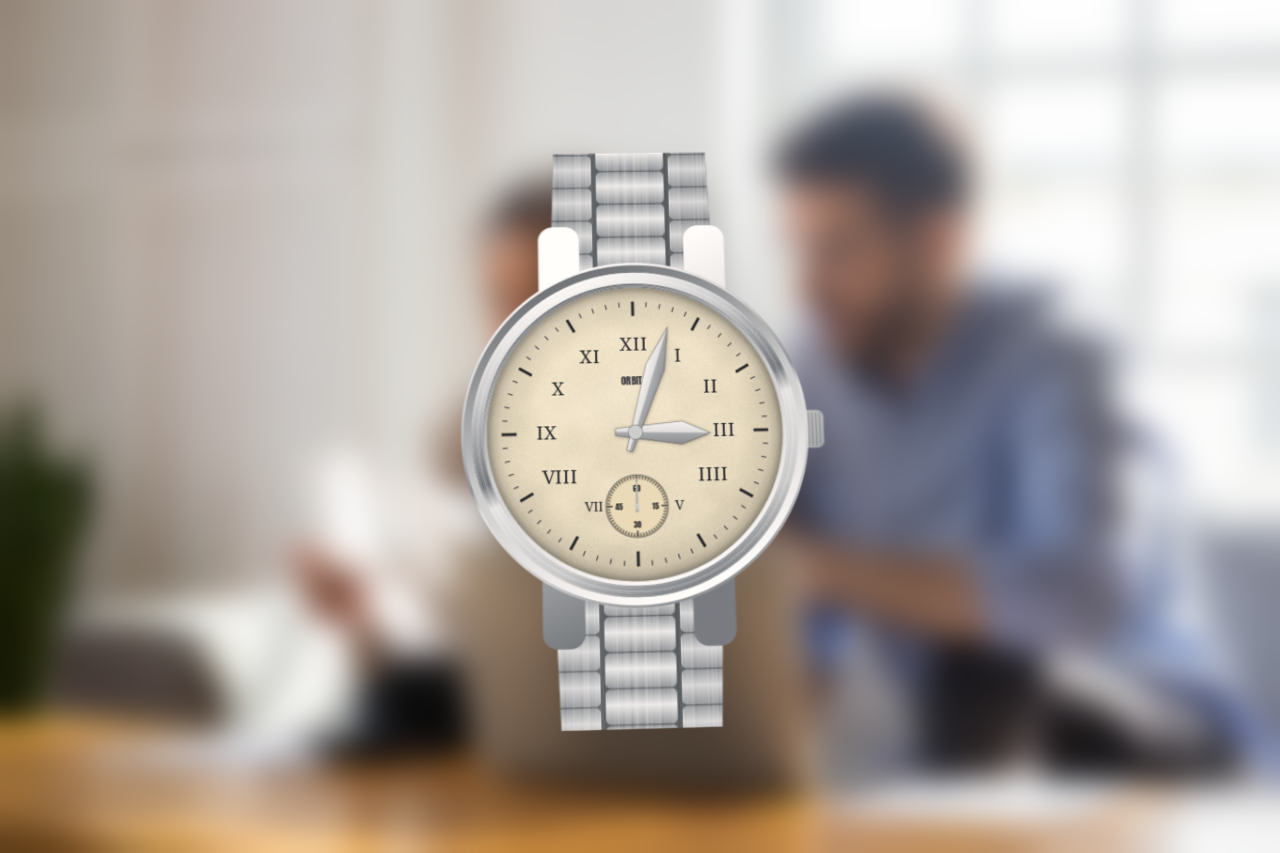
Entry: h=3 m=3
